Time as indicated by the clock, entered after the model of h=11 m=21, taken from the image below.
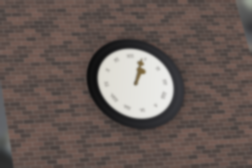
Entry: h=1 m=4
